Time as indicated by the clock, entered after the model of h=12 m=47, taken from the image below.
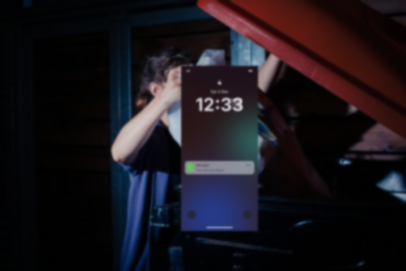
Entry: h=12 m=33
